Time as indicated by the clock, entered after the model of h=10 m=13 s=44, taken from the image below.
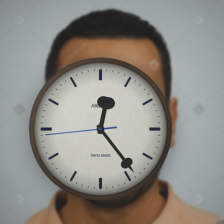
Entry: h=12 m=23 s=44
